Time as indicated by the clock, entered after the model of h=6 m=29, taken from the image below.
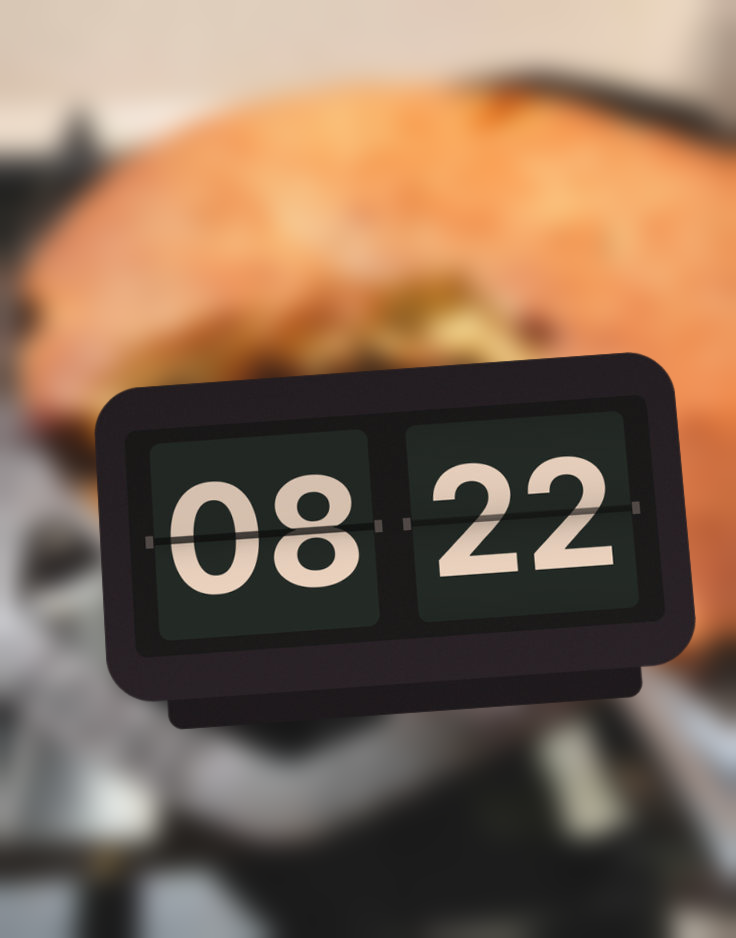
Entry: h=8 m=22
